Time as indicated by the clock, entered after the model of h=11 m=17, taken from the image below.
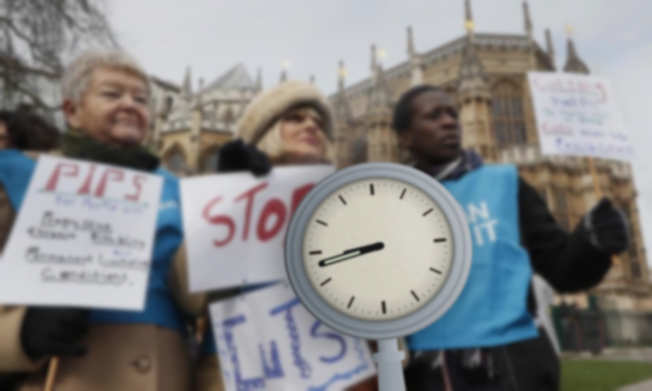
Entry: h=8 m=43
